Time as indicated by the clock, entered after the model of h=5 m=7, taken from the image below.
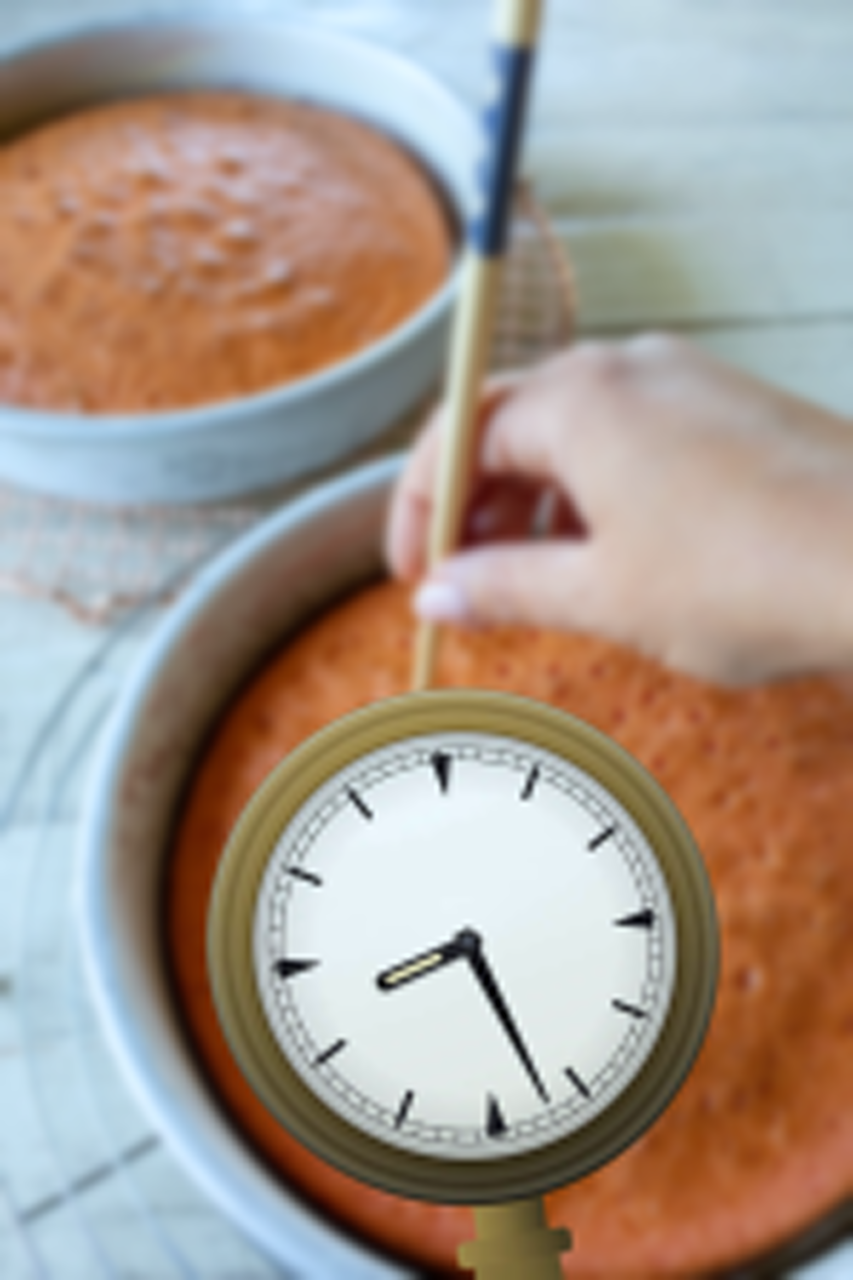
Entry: h=8 m=27
